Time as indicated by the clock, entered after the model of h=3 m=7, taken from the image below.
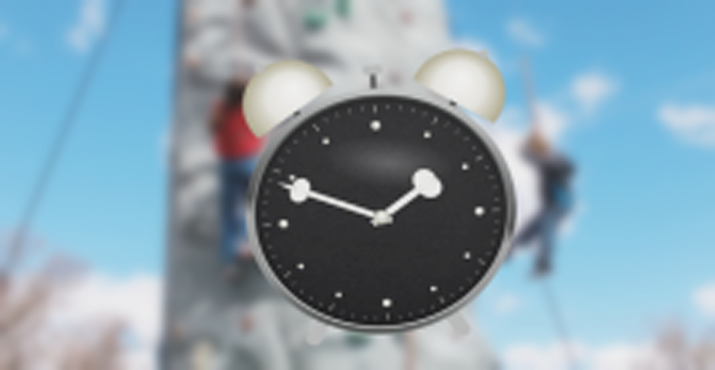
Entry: h=1 m=49
